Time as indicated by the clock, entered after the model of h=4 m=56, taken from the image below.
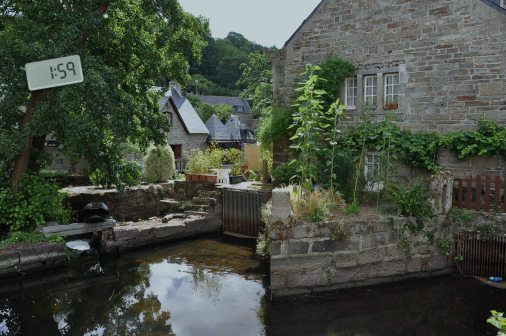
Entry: h=1 m=59
